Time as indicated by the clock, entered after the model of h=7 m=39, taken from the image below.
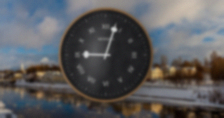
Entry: h=9 m=3
